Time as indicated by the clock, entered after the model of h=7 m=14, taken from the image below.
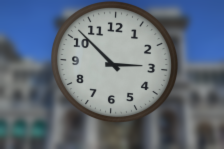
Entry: h=2 m=52
